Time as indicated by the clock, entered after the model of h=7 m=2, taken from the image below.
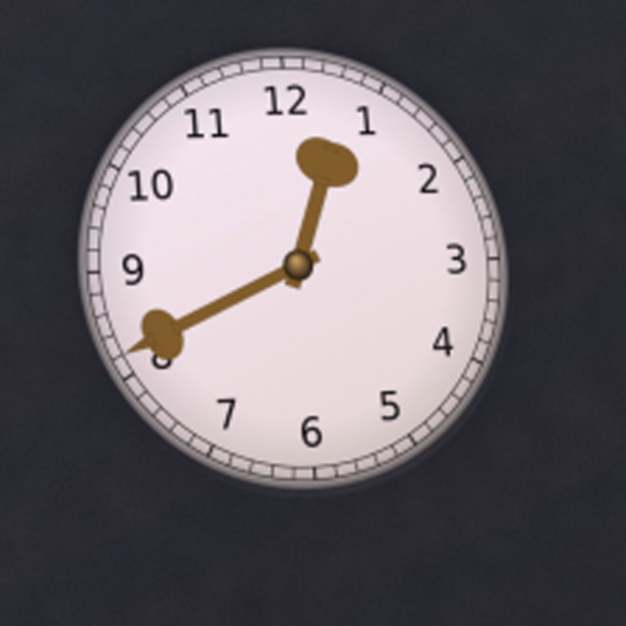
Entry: h=12 m=41
